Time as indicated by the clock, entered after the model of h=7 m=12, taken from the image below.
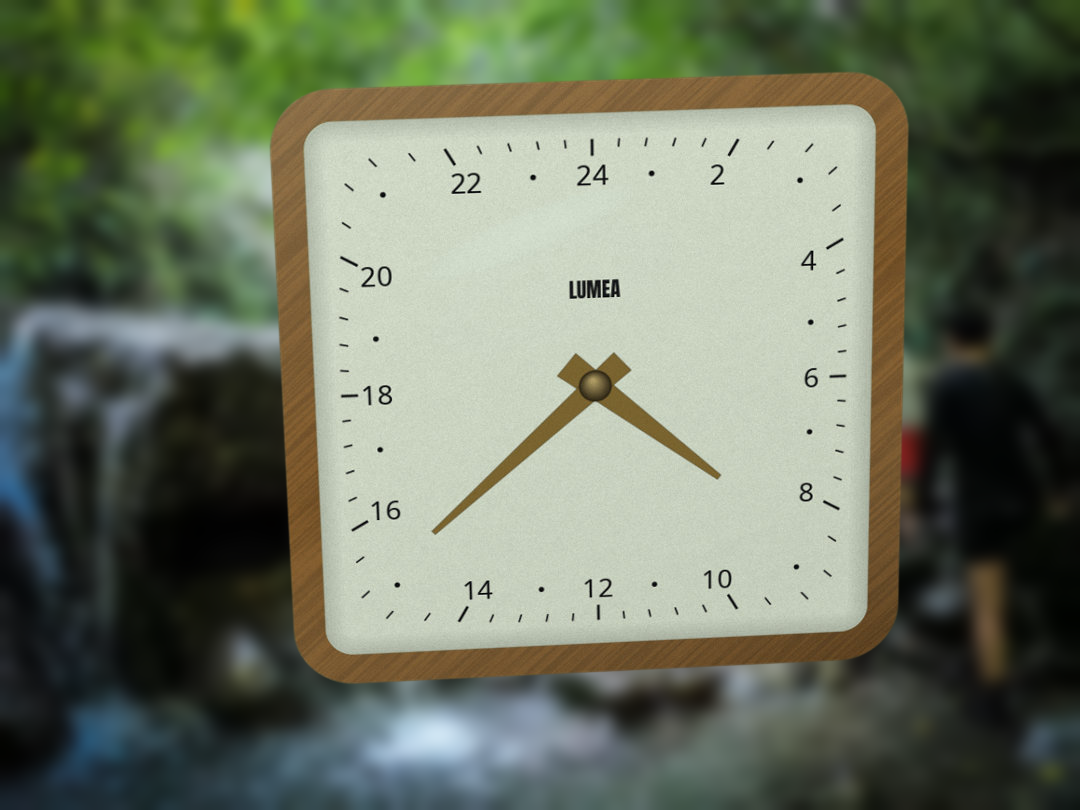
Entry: h=8 m=38
